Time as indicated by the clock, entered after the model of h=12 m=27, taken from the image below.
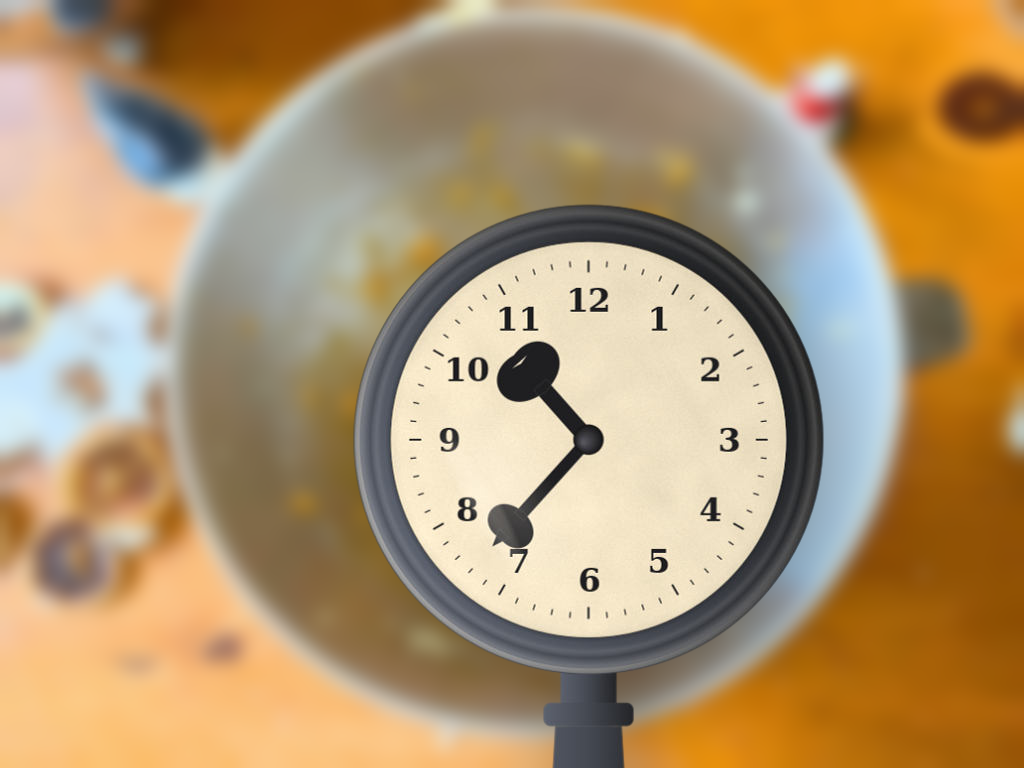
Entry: h=10 m=37
